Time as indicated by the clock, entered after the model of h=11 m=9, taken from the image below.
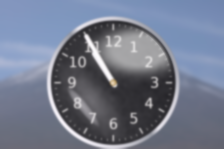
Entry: h=10 m=55
